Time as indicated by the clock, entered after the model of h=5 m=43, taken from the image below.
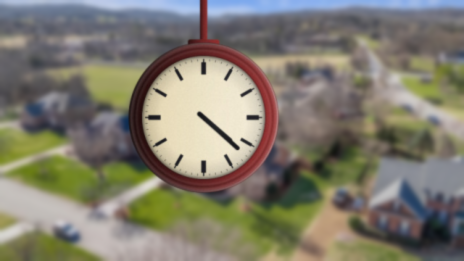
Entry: h=4 m=22
